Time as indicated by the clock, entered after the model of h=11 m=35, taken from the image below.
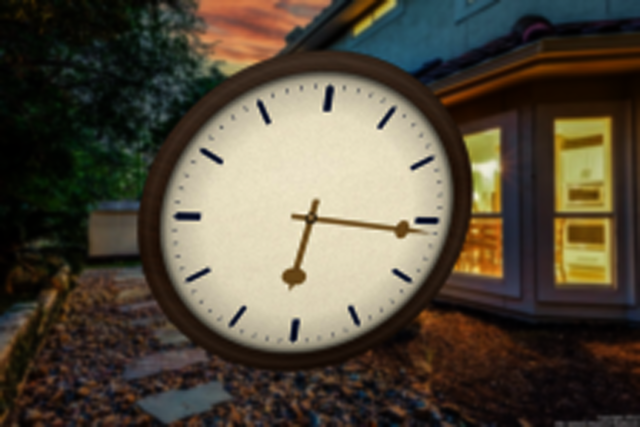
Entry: h=6 m=16
